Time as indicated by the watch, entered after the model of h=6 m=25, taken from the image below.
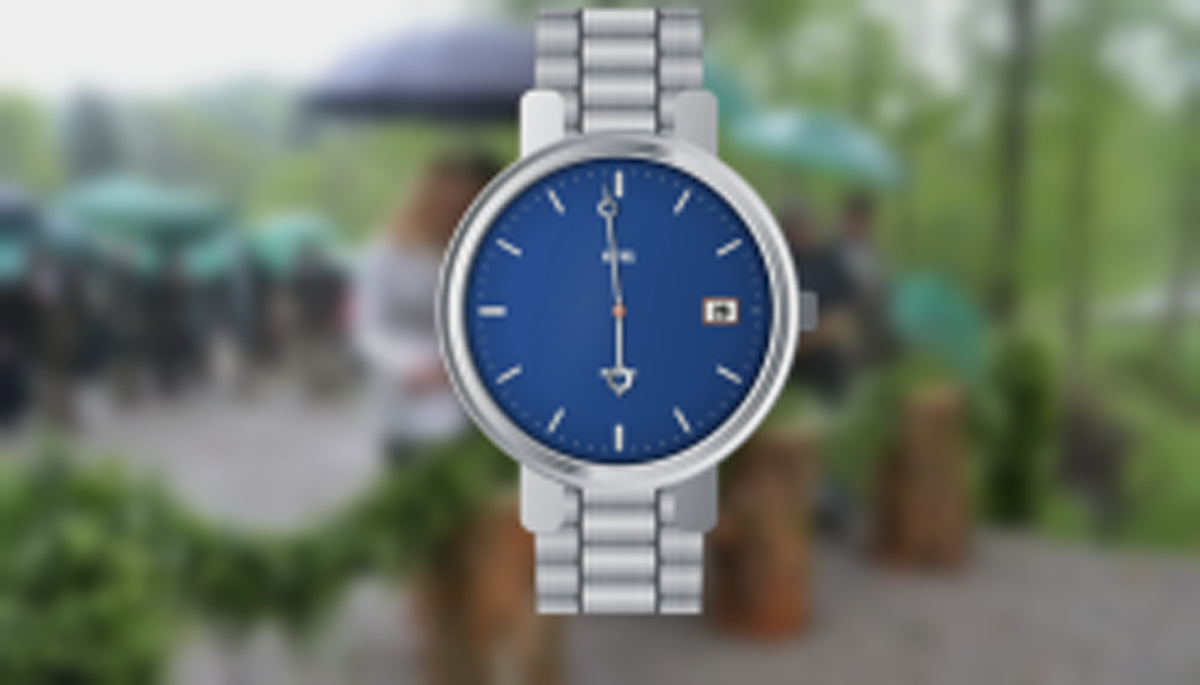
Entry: h=5 m=59
